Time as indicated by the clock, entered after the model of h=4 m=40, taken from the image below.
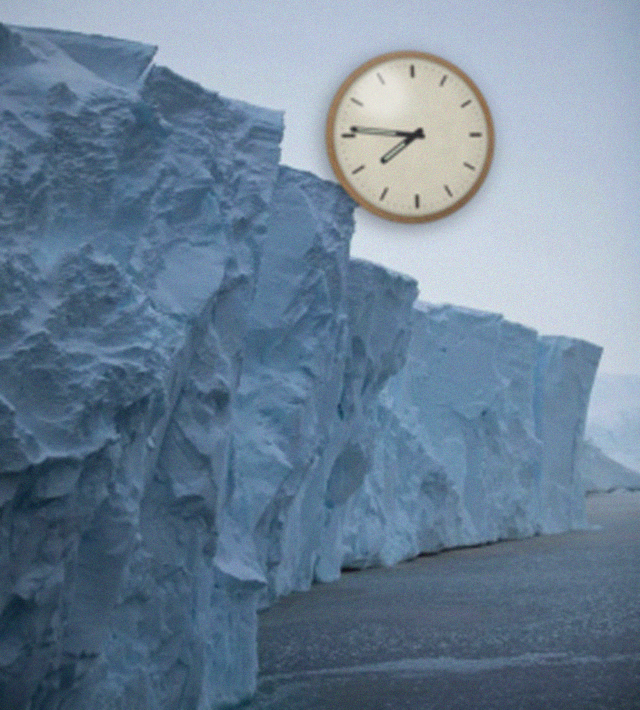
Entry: h=7 m=46
